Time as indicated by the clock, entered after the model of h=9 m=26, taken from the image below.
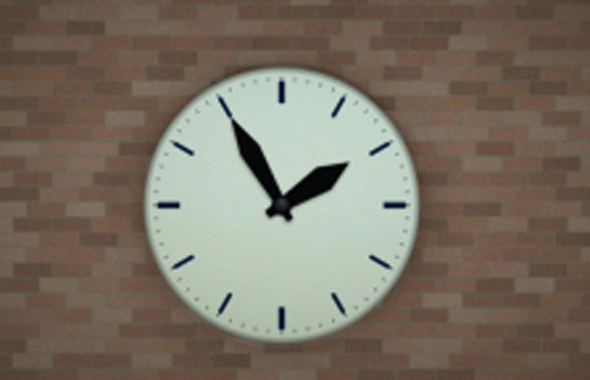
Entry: h=1 m=55
